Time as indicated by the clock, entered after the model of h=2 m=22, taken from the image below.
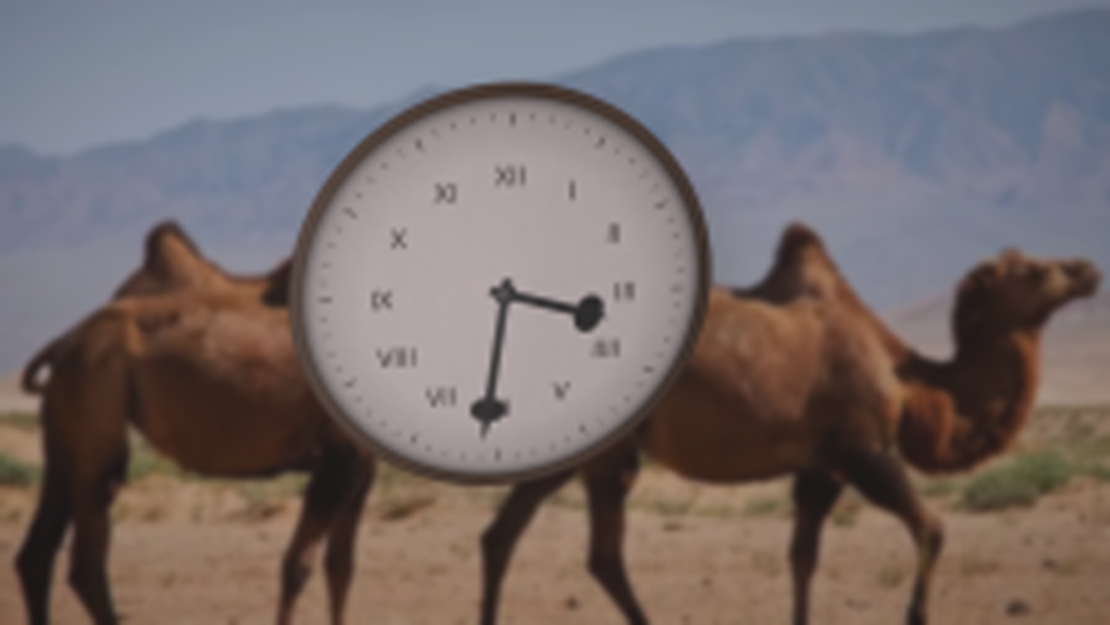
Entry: h=3 m=31
